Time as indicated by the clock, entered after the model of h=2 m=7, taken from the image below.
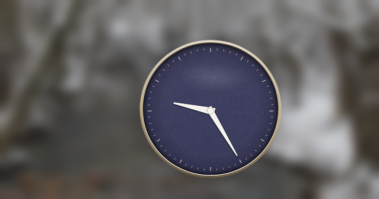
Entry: h=9 m=25
